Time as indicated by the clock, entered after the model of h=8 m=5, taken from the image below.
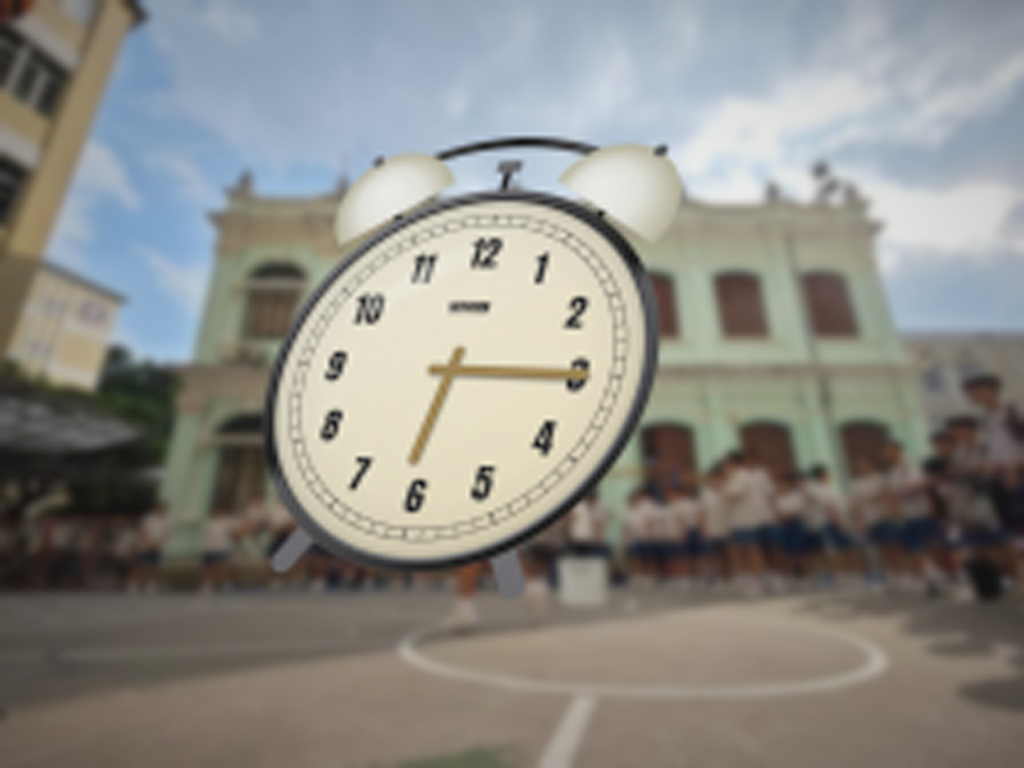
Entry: h=6 m=15
